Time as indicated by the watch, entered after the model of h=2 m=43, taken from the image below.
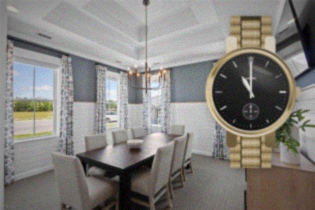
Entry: h=11 m=0
